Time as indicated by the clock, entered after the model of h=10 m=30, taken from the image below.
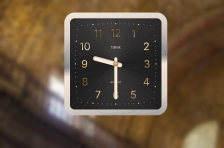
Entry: h=9 m=30
